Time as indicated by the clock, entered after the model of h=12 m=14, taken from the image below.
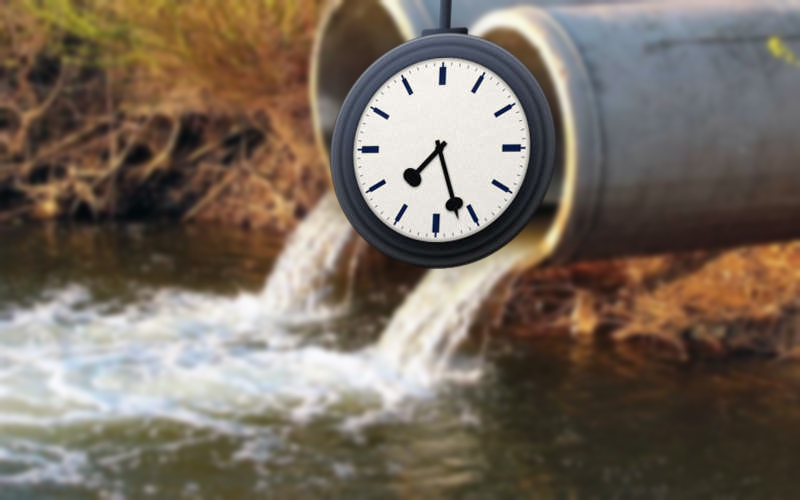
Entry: h=7 m=27
